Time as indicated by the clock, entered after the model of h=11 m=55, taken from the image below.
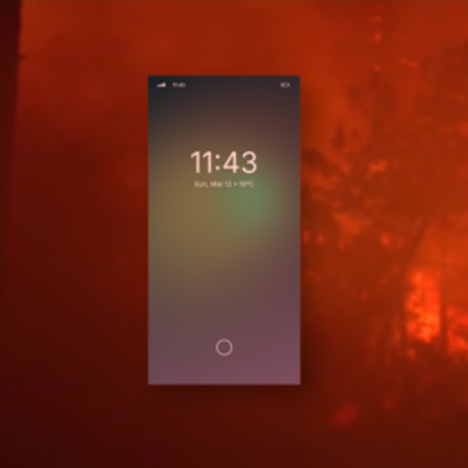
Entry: h=11 m=43
